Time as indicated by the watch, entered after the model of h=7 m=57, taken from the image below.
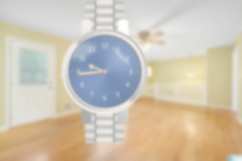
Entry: h=9 m=44
